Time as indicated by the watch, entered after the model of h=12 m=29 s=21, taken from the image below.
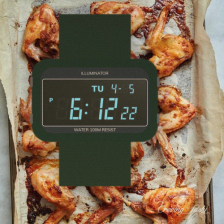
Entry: h=6 m=12 s=22
